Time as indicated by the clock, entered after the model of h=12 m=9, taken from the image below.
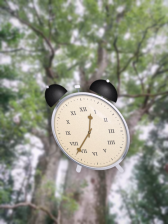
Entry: h=12 m=37
